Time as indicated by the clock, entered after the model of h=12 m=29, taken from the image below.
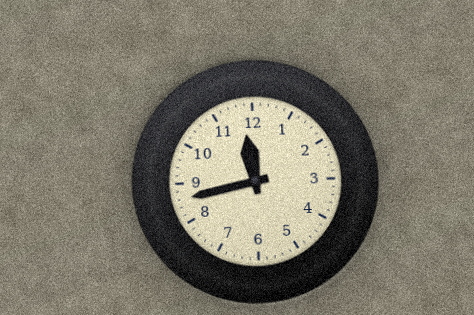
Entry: h=11 m=43
